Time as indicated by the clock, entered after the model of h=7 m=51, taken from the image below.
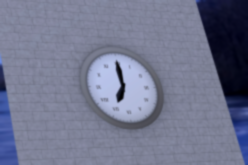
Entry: h=7 m=0
